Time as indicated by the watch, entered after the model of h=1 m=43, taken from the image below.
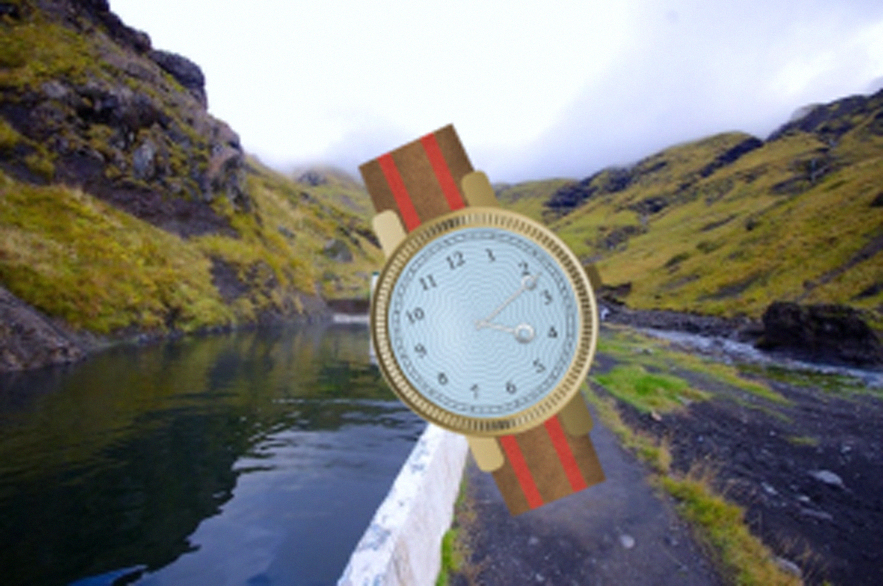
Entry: h=4 m=12
